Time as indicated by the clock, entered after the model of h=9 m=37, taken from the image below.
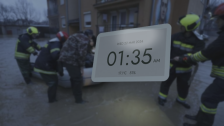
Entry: h=1 m=35
